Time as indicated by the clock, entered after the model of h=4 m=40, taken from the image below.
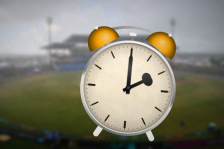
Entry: h=2 m=0
